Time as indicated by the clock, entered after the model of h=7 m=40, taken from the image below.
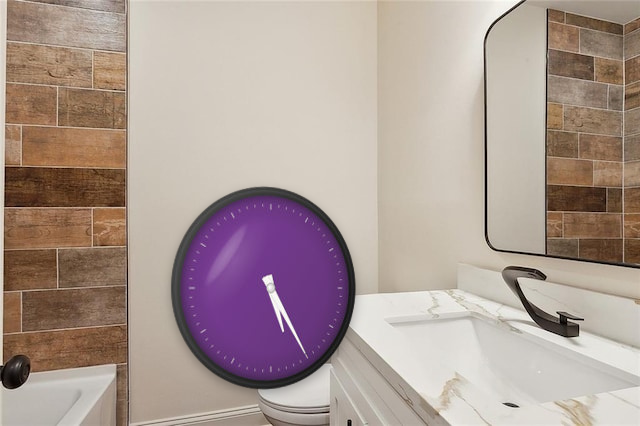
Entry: h=5 m=25
